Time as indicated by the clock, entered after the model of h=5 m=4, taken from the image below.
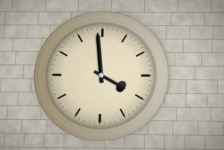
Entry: h=3 m=59
